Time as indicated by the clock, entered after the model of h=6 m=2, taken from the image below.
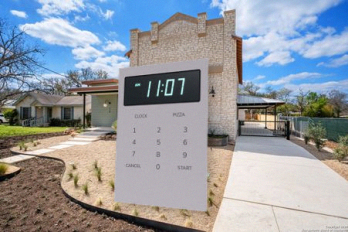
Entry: h=11 m=7
